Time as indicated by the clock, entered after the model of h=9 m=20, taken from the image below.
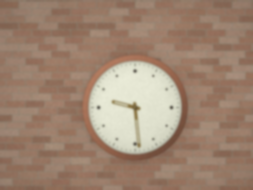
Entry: h=9 m=29
